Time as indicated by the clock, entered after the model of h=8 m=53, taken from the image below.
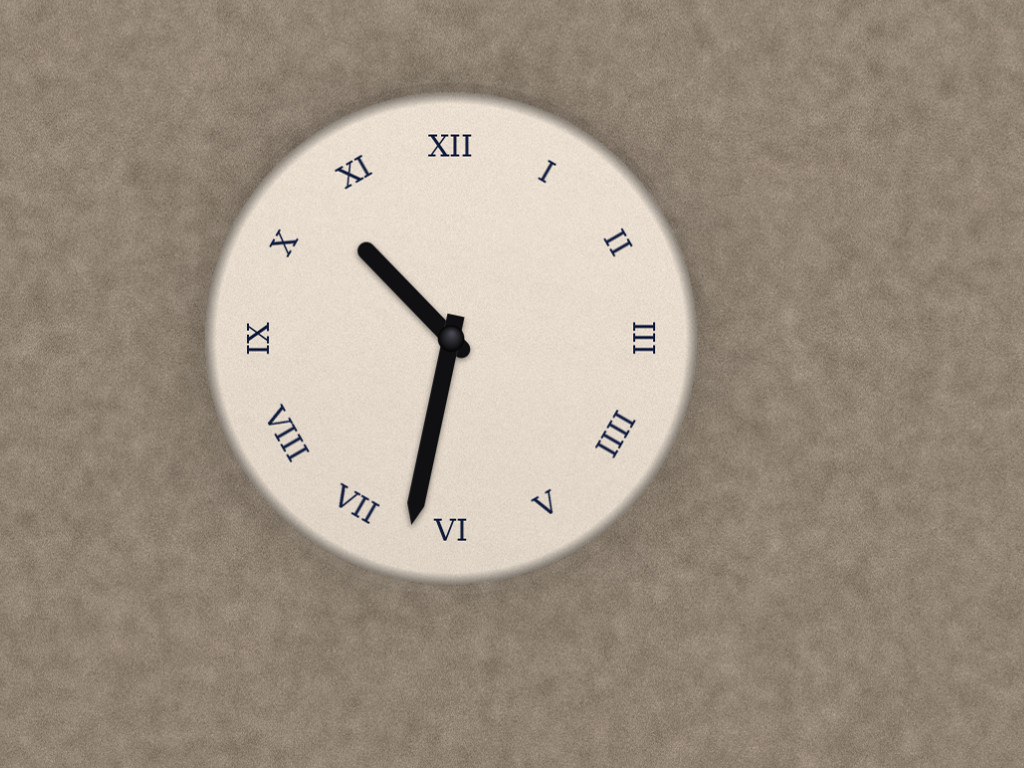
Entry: h=10 m=32
